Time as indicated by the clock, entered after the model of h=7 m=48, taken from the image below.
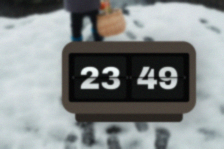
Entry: h=23 m=49
